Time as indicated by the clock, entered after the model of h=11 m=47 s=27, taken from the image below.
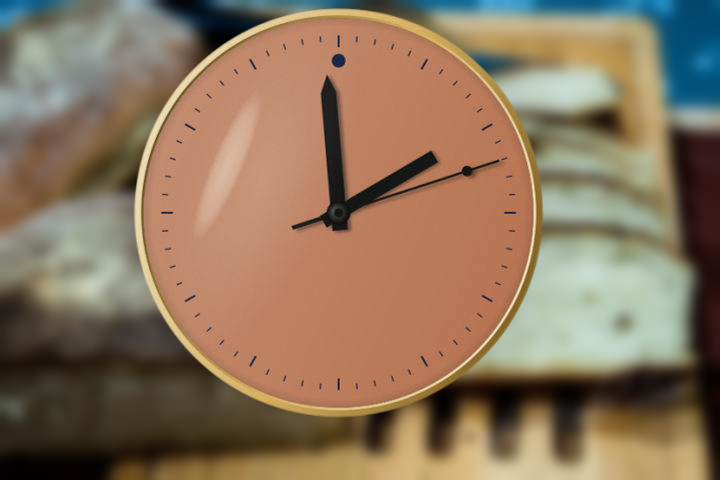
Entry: h=1 m=59 s=12
